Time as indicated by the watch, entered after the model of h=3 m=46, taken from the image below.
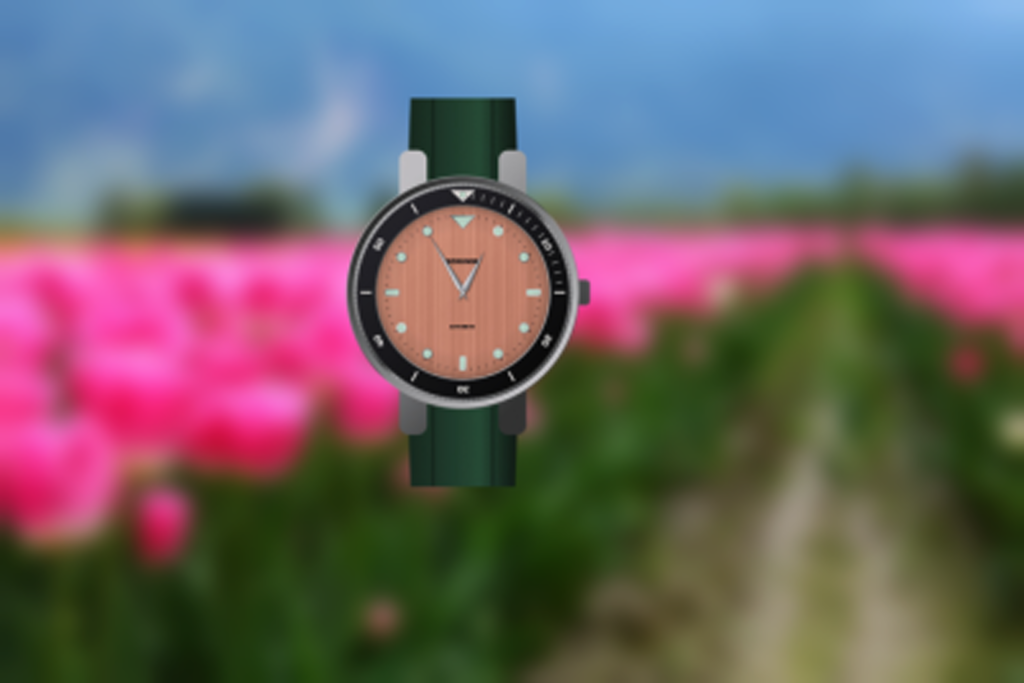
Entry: h=12 m=55
